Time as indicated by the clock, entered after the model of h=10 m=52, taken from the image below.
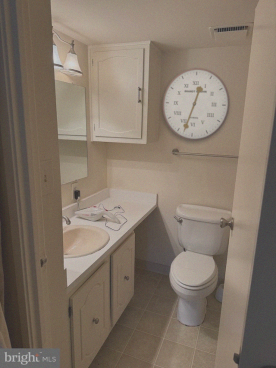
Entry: h=12 m=33
